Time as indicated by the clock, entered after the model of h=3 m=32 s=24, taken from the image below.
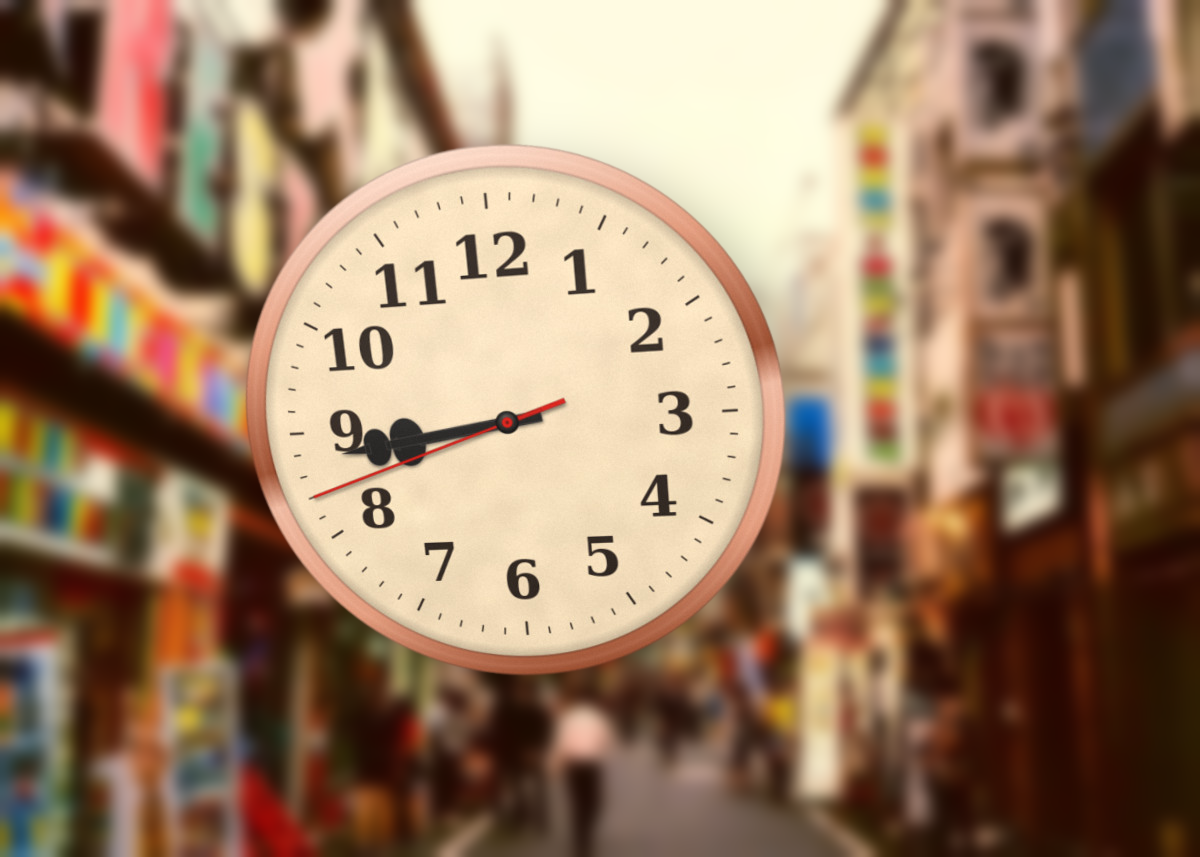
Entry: h=8 m=43 s=42
